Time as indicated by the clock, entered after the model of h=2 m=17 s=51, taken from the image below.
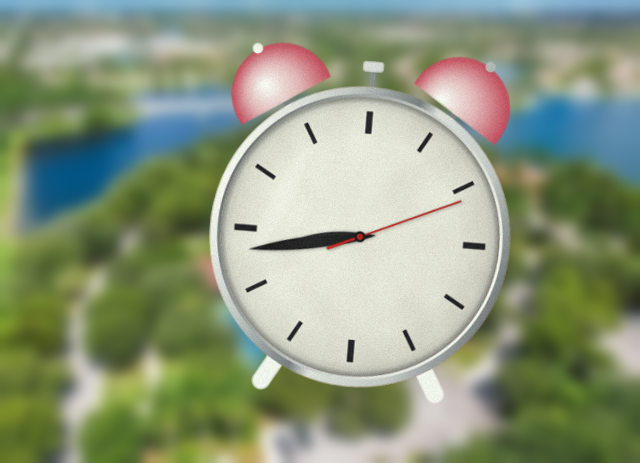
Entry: h=8 m=43 s=11
